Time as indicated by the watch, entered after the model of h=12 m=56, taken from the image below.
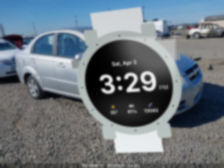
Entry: h=3 m=29
